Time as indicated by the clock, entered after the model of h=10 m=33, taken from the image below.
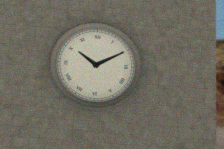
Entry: h=10 m=10
